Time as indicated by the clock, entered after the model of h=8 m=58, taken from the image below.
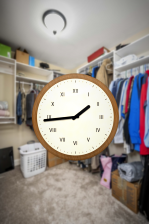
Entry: h=1 m=44
